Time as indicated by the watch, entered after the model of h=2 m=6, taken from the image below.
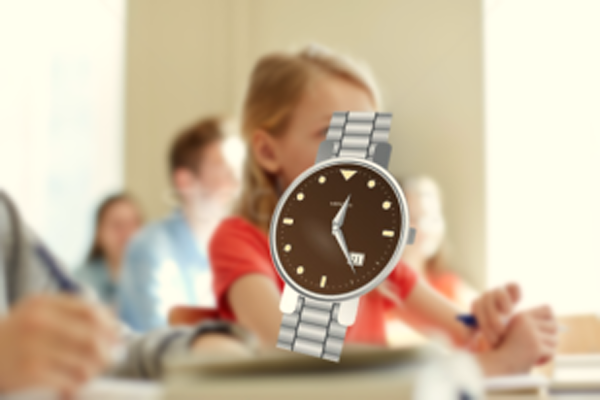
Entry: h=12 m=24
